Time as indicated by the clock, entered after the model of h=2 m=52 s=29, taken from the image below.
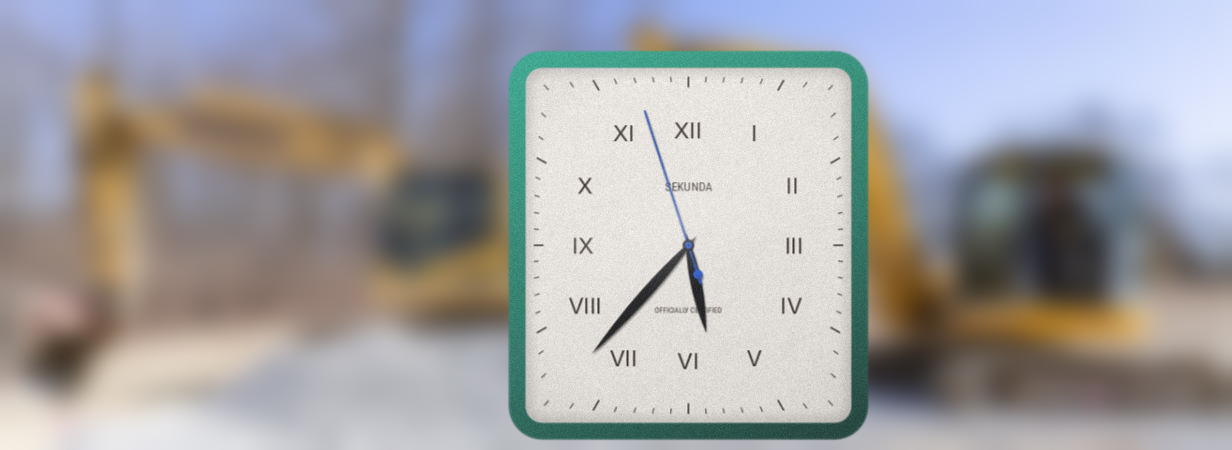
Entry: h=5 m=36 s=57
